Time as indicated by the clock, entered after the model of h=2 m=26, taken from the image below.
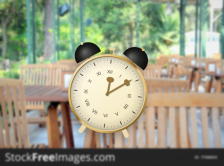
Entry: h=12 m=9
